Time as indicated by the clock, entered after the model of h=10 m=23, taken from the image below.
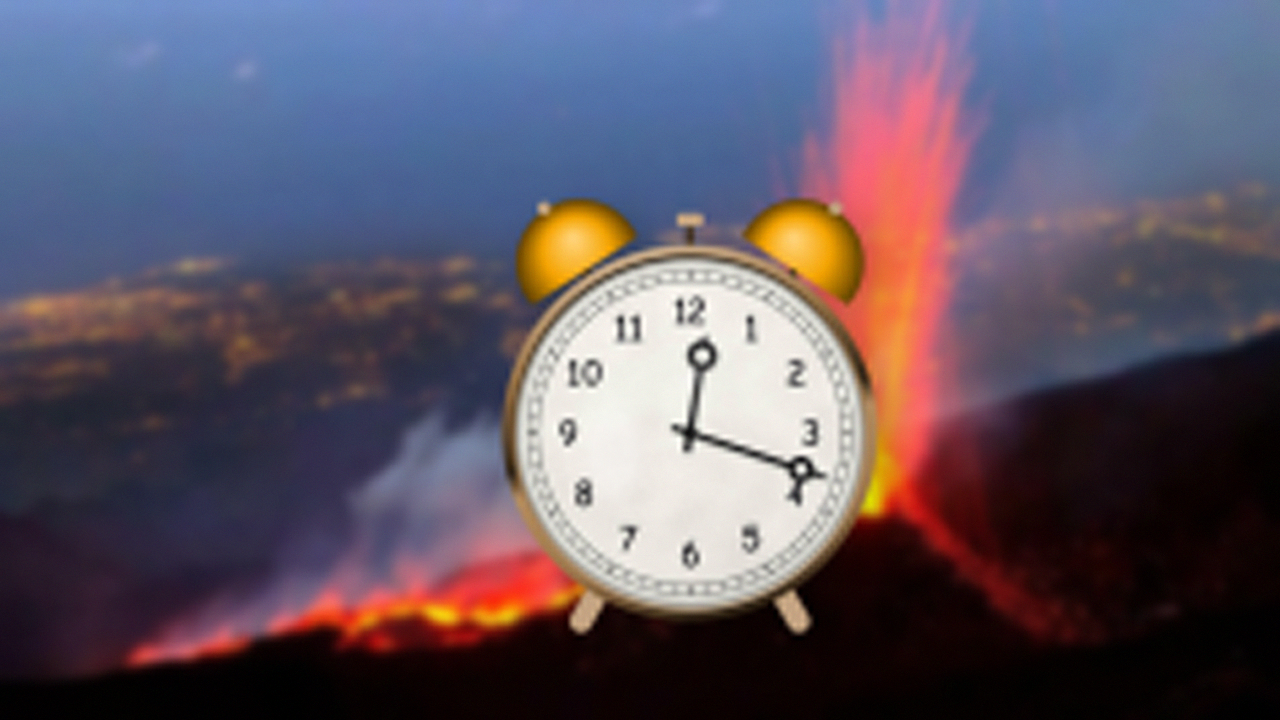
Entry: h=12 m=18
